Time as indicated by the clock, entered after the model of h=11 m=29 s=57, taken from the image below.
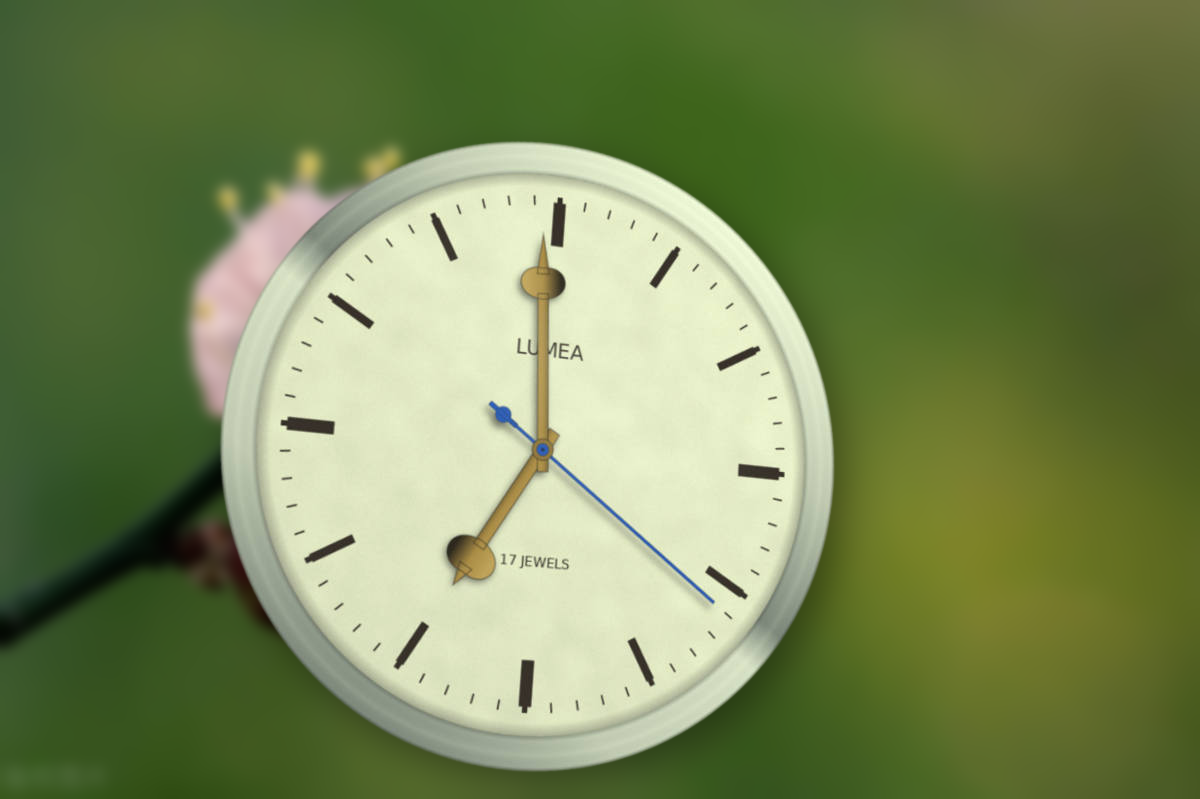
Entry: h=6 m=59 s=21
